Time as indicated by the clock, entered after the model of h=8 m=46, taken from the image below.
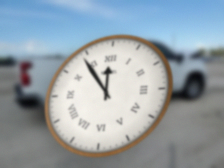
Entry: h=11 m=54
